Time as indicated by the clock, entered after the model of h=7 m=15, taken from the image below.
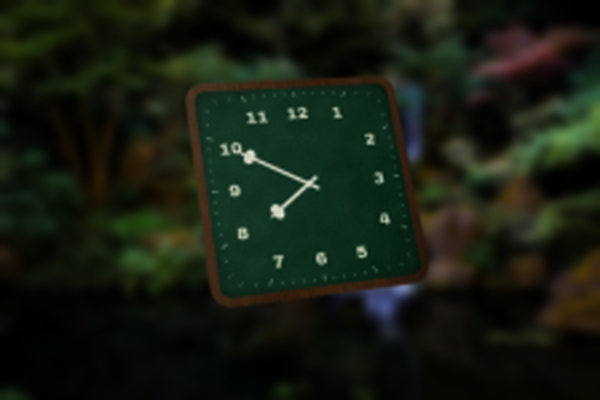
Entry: h=7 m=50
